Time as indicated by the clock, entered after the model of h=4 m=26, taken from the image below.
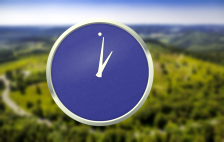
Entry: h=1 m=1
